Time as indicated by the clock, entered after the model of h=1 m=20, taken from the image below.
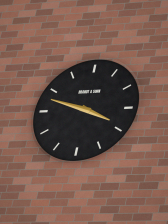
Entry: h=3 m=48
